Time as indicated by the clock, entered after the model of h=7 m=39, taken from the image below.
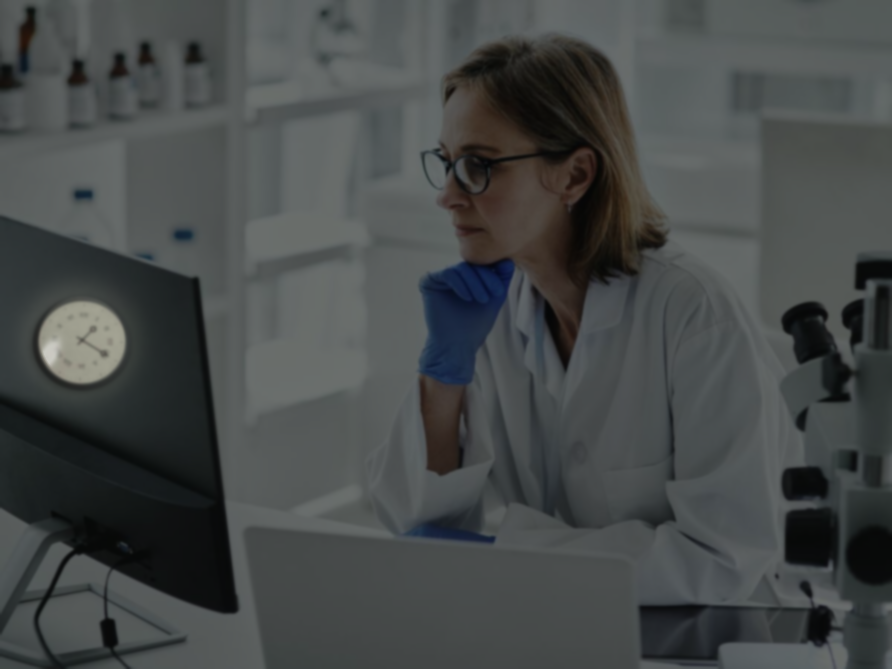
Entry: h=1 m=20
